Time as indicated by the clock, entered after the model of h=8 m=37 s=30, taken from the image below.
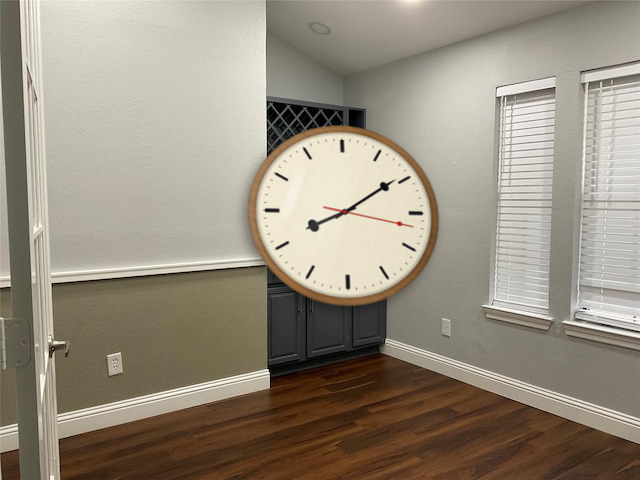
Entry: h=8 m=9 s=17
